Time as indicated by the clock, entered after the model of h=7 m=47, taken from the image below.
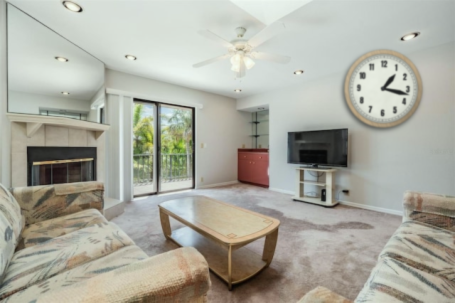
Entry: h=1 m=17
